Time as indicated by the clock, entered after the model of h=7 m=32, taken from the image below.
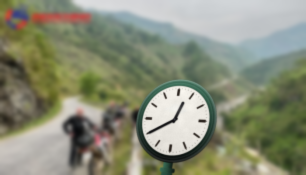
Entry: h=12 m=40
